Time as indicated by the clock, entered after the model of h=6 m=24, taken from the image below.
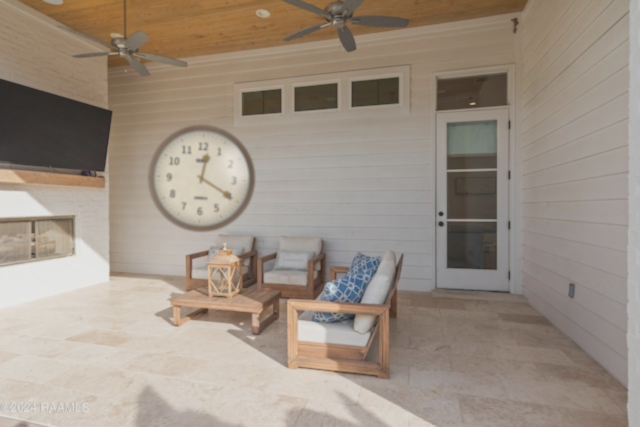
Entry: h=12 m=20
